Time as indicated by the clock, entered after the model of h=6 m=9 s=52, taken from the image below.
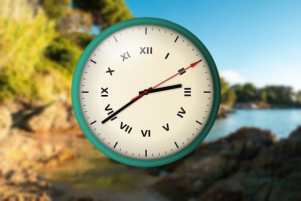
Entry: h=2 m=39 s=10
